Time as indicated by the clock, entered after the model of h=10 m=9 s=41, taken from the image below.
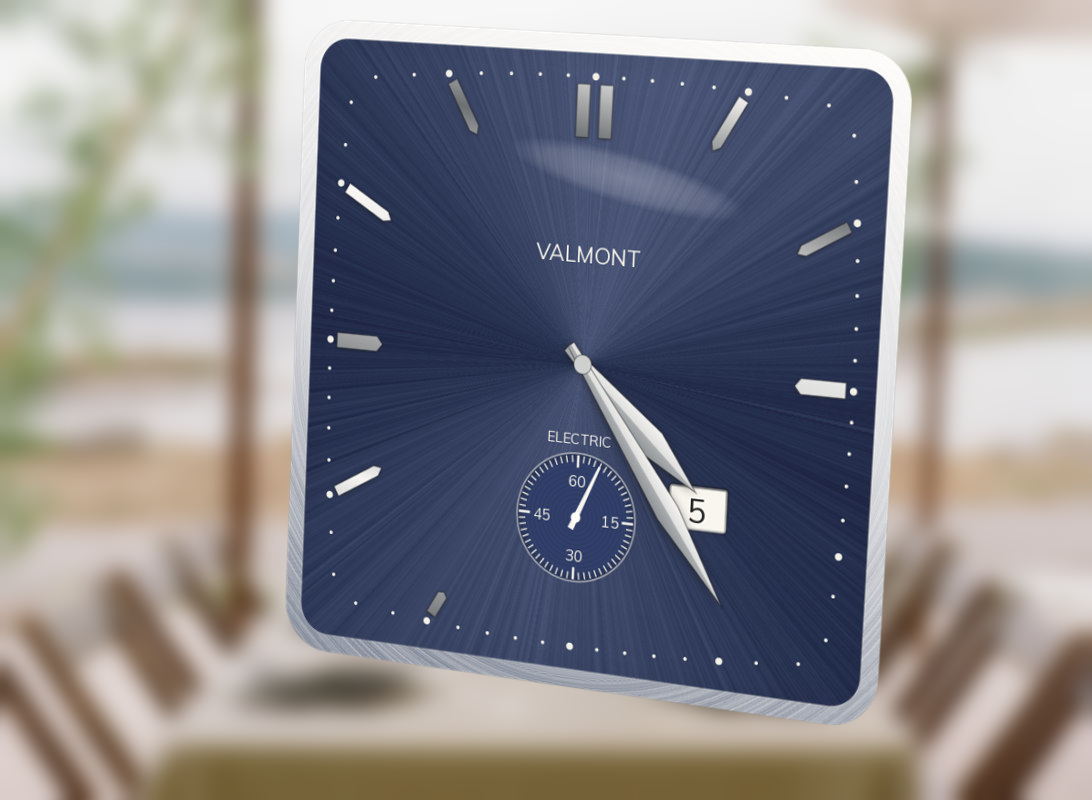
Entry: h=4 m=24 s=4
